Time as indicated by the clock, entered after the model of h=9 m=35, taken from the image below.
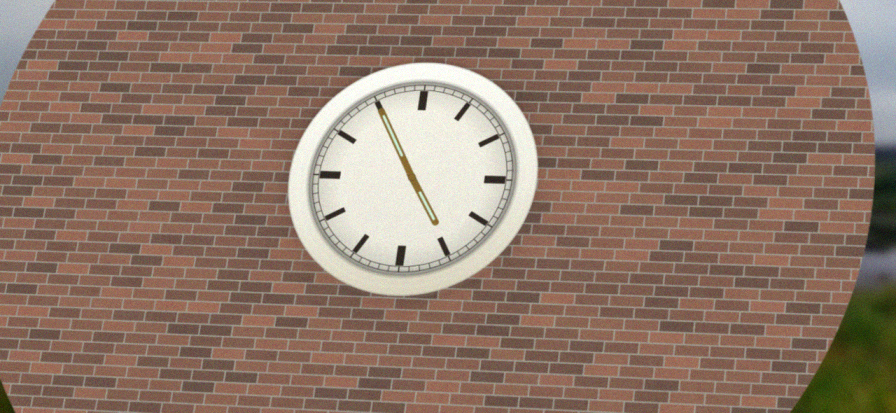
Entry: h=4 m=55
